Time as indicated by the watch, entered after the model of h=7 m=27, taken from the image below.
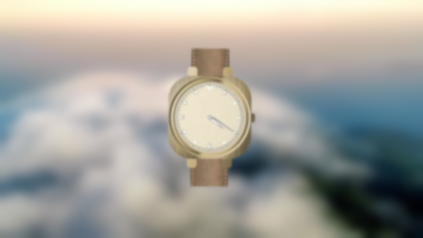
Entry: h=4 m=20
